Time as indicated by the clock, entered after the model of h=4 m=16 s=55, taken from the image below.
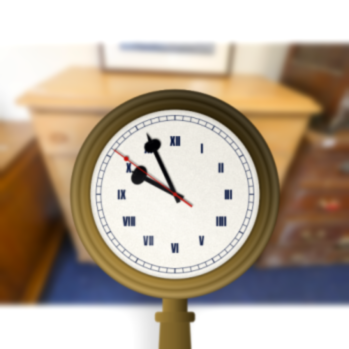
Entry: h=9 m=55 s=51
